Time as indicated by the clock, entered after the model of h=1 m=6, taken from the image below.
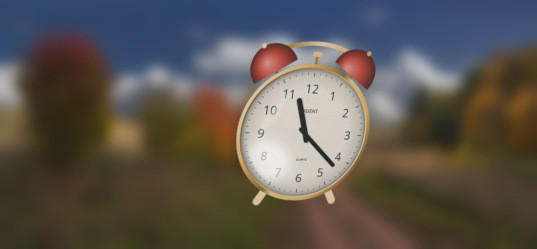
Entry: h=11 m=22
